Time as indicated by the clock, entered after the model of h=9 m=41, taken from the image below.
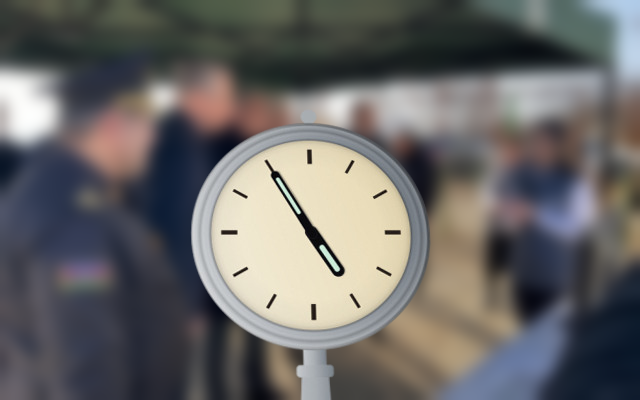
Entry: h=4 m=55
